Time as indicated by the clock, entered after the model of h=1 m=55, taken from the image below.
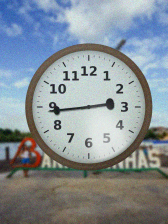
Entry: h=2 m=44
